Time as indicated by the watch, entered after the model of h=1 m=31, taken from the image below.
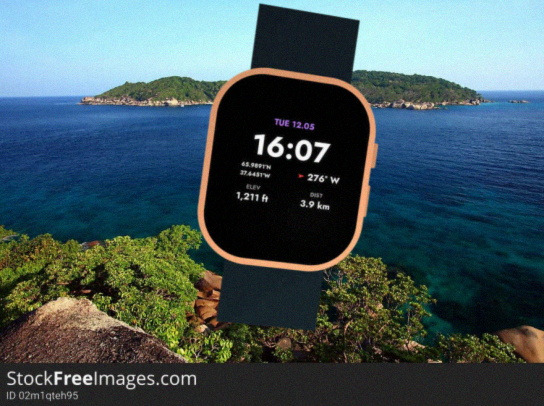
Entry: h=16 m=7
